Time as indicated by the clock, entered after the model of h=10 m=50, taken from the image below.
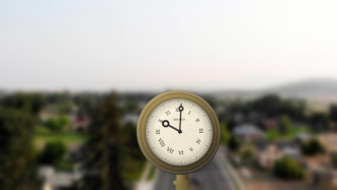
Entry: h=10 m=1
